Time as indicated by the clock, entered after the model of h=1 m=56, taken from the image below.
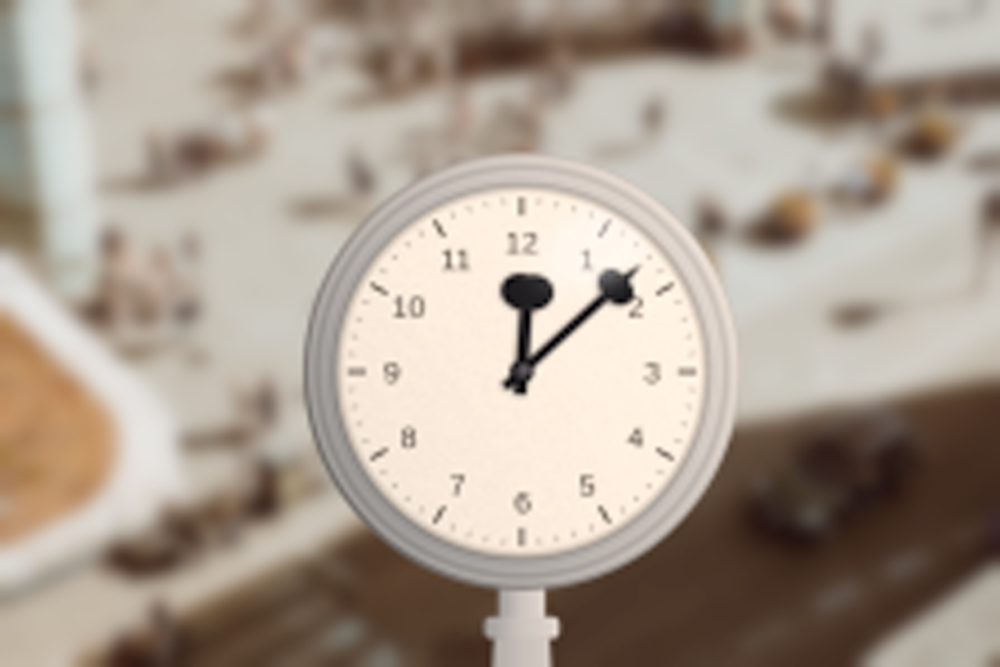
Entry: h=12 m=8
